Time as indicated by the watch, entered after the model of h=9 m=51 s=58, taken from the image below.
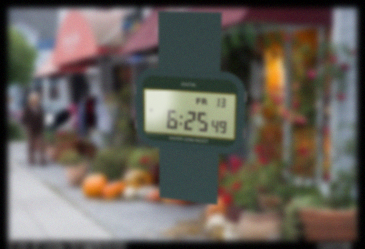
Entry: h=6 m=25 s=49
